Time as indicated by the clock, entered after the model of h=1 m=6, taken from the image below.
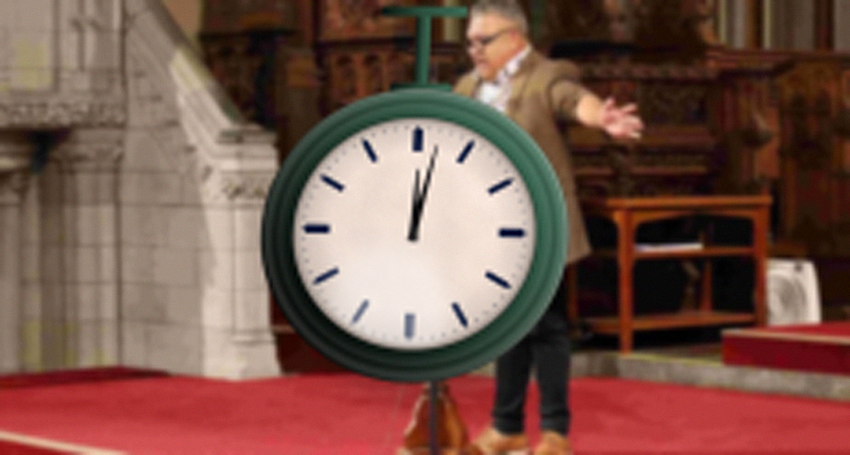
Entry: h=12 m=2
